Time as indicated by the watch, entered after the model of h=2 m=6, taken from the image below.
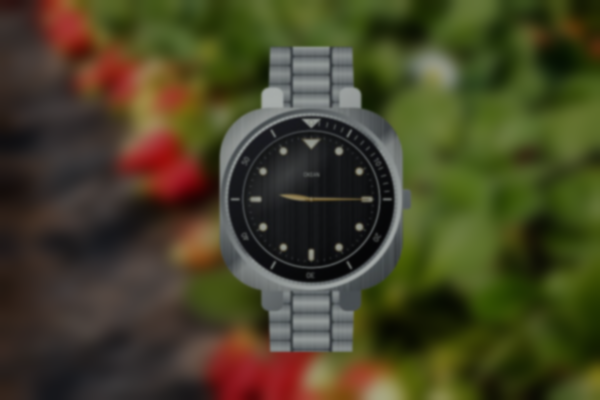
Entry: h=9 m=15
